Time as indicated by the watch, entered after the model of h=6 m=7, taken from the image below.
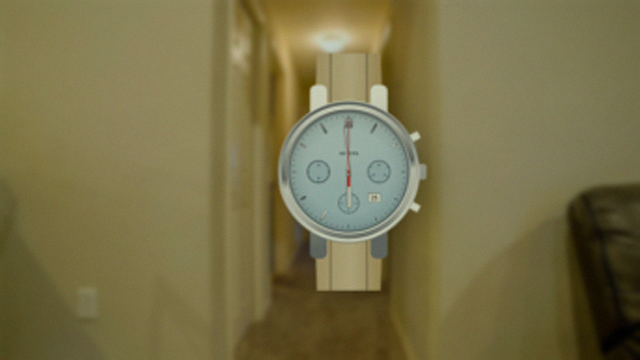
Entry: h=5 m=59
